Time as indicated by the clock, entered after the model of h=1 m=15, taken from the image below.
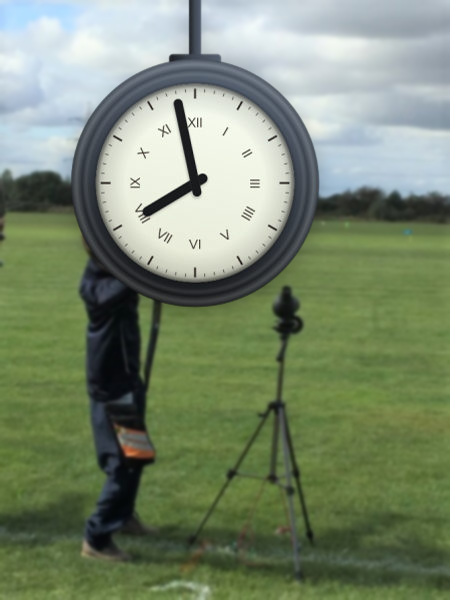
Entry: h=7 m=58
